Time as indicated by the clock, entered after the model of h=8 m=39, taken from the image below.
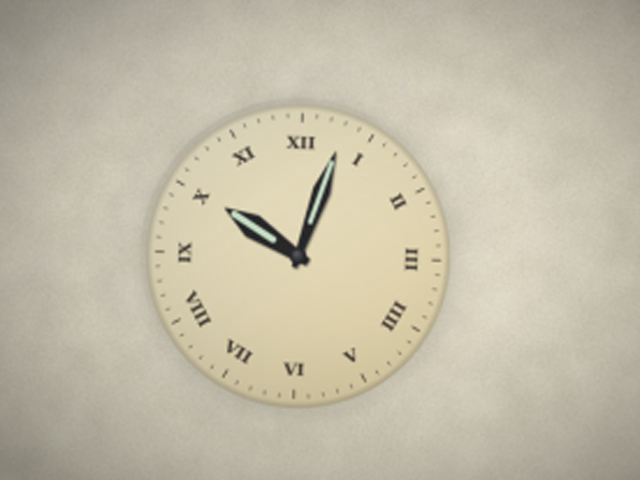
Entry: h=10 m=3
